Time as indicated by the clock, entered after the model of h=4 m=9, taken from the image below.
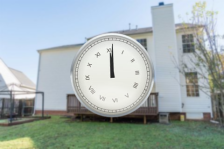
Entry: h=12 m=1
